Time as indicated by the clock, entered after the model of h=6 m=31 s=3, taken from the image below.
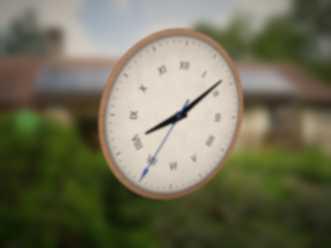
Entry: h=8 m=8 s=35
